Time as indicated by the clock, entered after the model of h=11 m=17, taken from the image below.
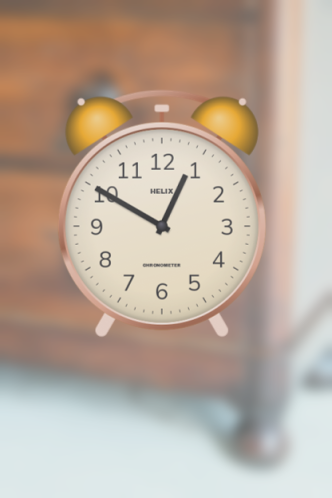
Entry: h=12 m=50
